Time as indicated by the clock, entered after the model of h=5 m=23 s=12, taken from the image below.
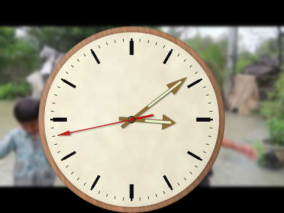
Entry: h=3 m=8 s=43
